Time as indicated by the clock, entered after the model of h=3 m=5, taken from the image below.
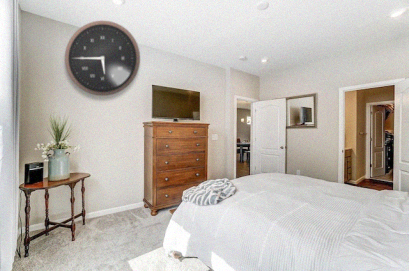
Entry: h=5 m=45
